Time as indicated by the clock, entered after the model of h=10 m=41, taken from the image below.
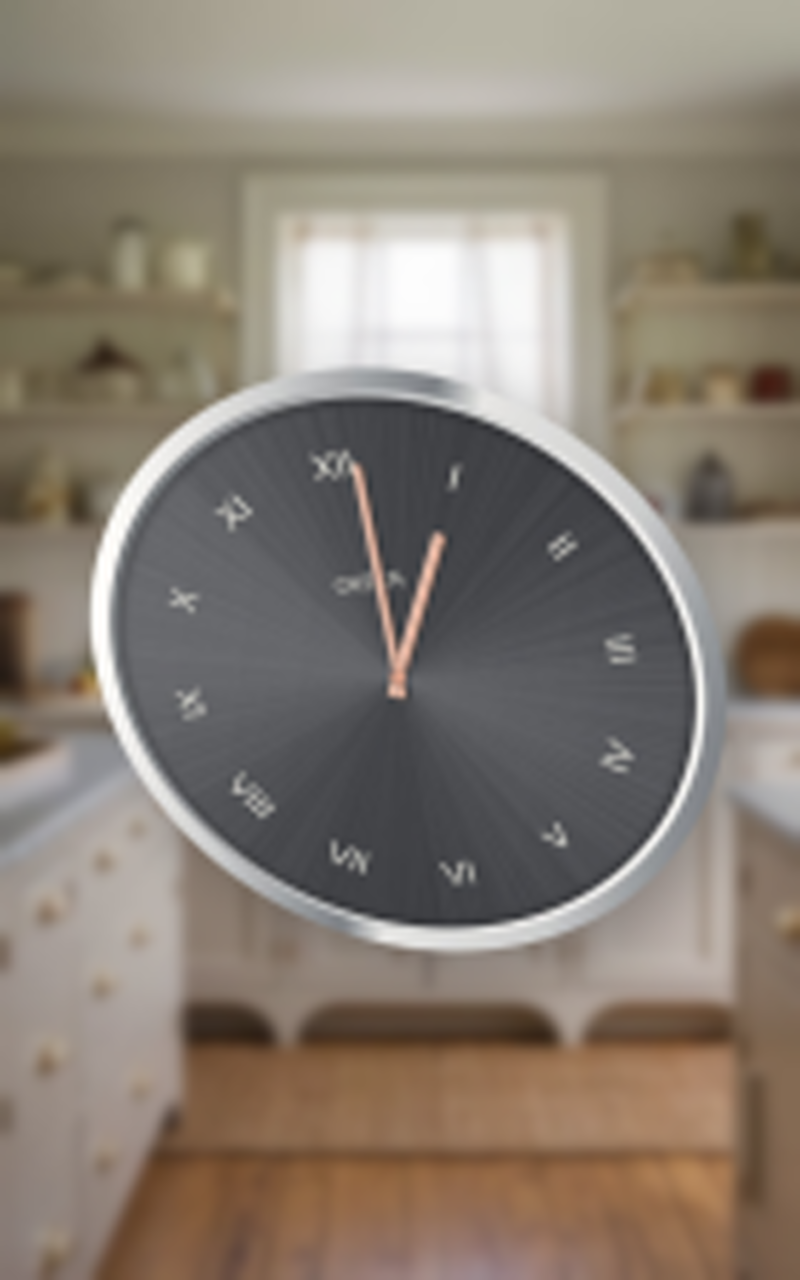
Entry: h=1 m=1
